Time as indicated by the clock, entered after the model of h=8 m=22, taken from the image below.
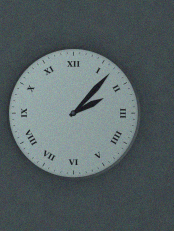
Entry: h=2 m=7
